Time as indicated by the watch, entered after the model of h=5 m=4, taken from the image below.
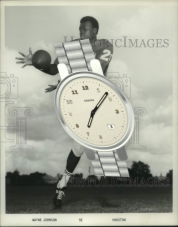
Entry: h=7 m=8
